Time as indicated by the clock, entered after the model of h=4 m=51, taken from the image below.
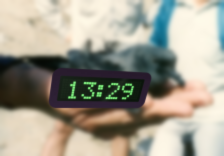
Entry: h=13 m=29
